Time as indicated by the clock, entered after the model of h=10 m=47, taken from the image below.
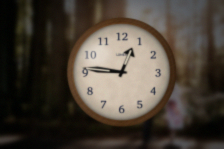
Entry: h=12 m=46
